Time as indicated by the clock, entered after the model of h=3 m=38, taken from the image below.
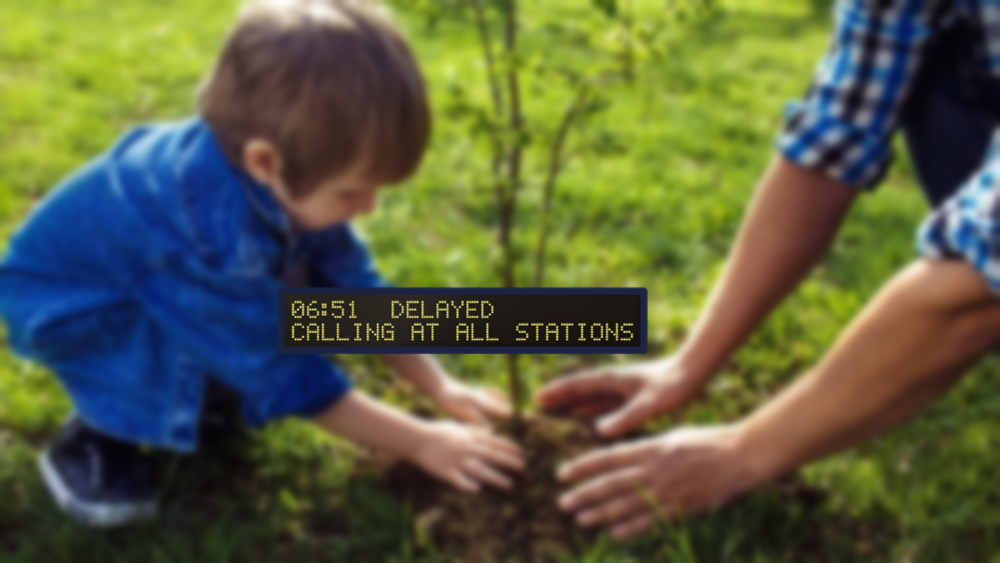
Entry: h=6 m=51
